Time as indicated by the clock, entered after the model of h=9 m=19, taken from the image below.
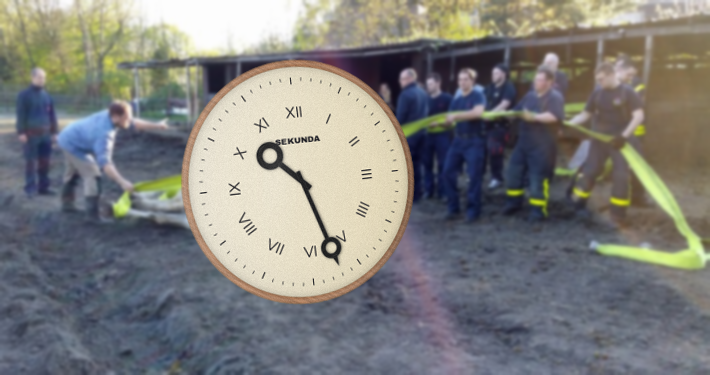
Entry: h=10 m=27
